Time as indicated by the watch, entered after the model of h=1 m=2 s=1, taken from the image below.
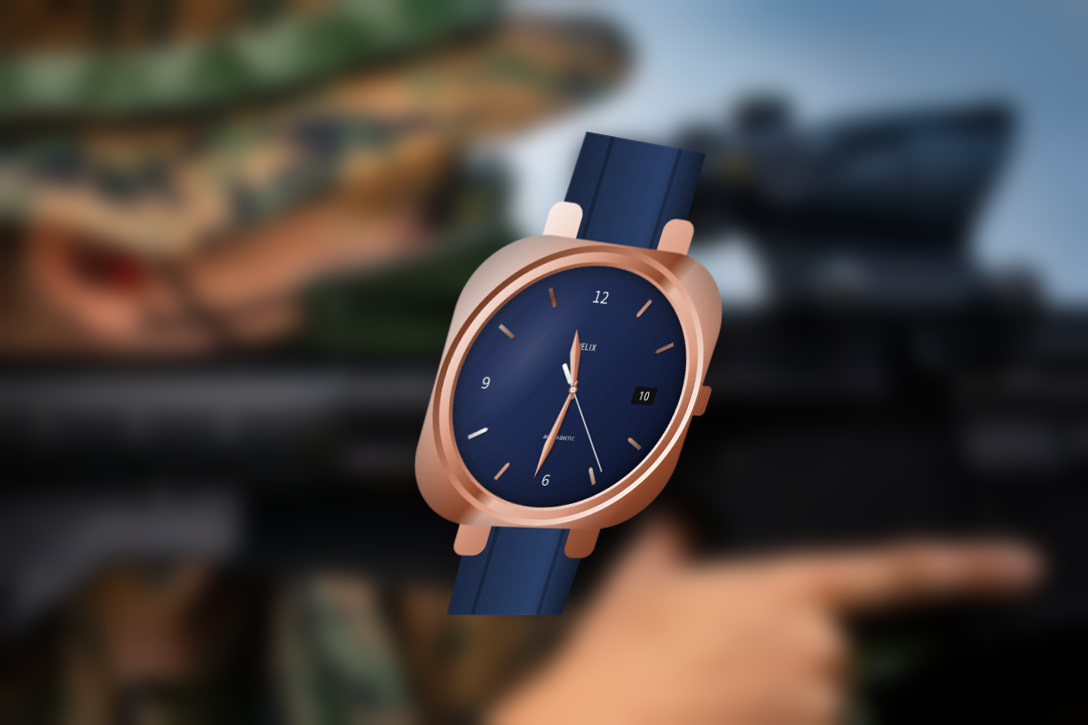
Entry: h=11 m=31 s=24
